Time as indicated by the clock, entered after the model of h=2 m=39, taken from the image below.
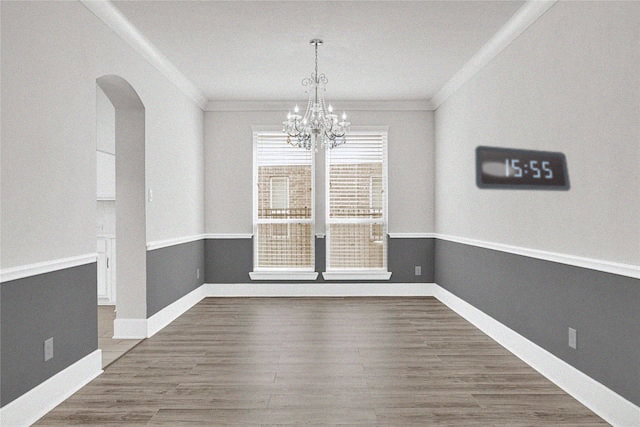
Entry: h=15 m=55
